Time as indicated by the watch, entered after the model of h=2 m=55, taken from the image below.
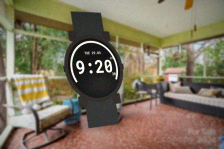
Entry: h=9 m=20
